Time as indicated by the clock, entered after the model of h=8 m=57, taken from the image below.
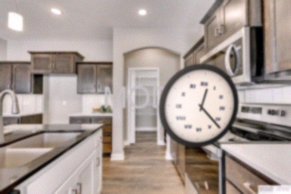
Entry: h=12 m=22
